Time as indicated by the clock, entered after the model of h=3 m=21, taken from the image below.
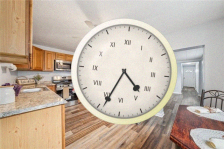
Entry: h=4 m=34
